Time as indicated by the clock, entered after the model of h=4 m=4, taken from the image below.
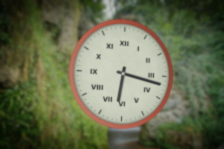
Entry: h=6 m=17
